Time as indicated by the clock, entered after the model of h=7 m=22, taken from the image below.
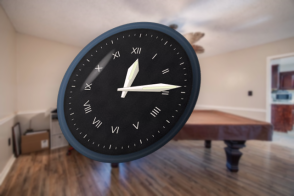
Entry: h=12 m=14
